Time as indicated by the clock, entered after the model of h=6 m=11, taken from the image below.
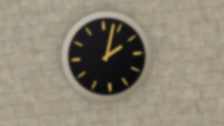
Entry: h=2 m=3
